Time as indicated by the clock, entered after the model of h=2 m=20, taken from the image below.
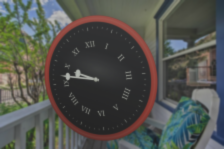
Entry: h=9 m=47
